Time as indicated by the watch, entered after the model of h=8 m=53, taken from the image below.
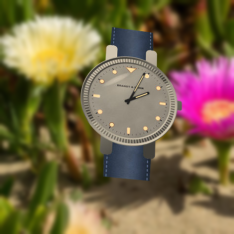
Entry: h=2 m=4
